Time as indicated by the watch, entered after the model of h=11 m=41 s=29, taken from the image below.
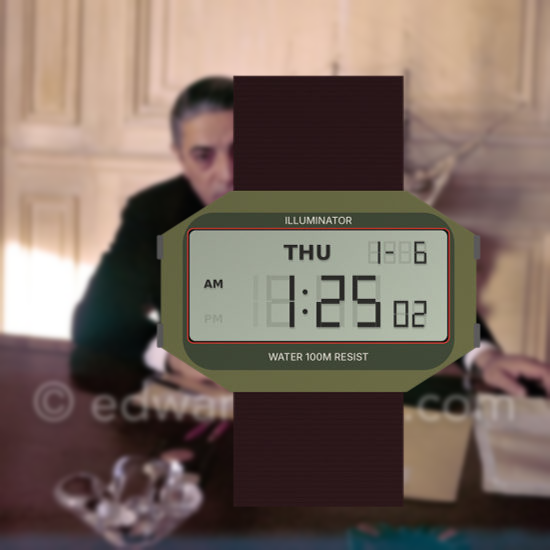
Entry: h=1 m=25 s=2
